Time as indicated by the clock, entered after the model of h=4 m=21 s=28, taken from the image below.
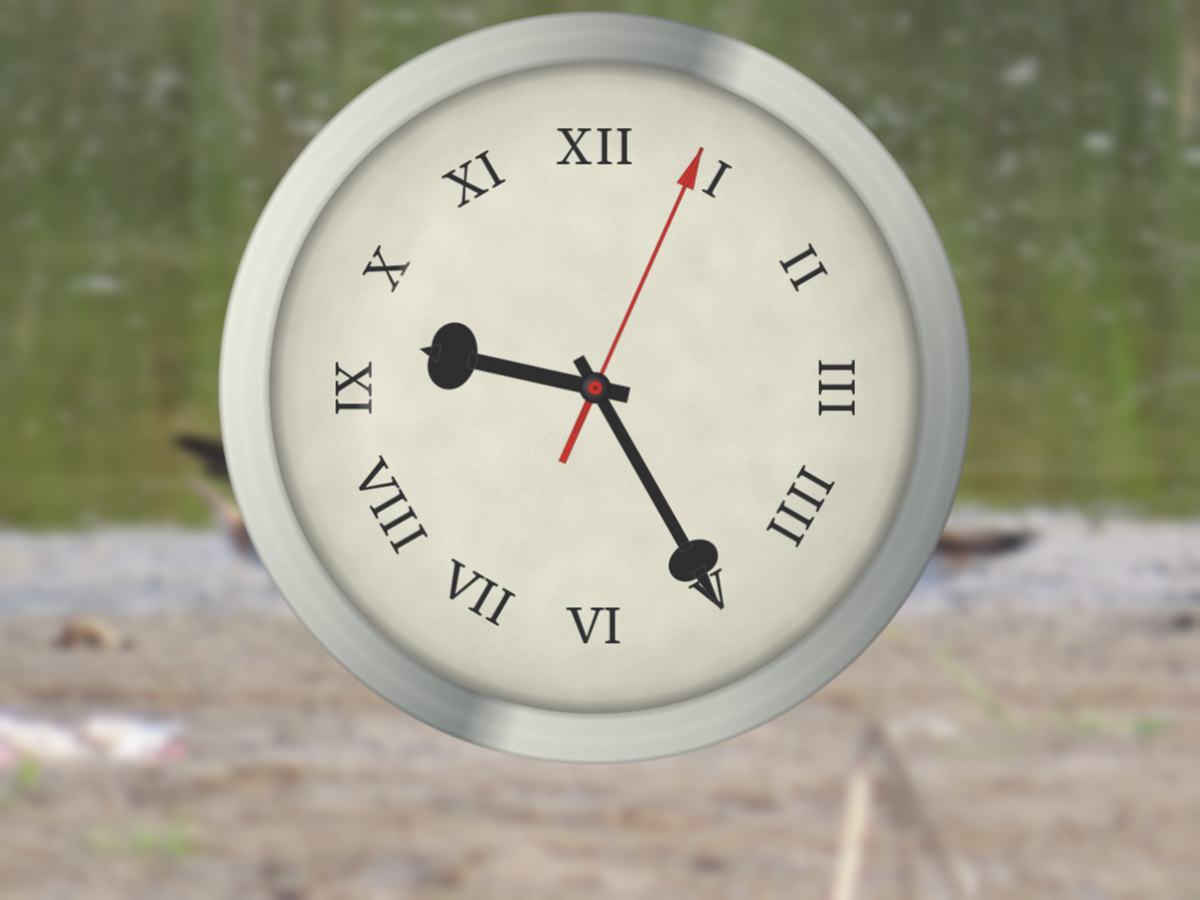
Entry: h=9 m=25 s=4
